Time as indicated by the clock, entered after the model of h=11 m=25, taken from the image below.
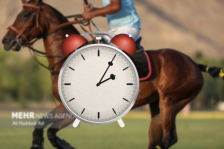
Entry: h=2 m=5
